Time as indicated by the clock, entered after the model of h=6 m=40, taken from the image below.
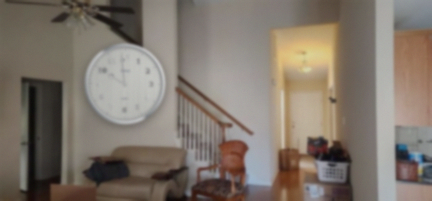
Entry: h=9 m=59
